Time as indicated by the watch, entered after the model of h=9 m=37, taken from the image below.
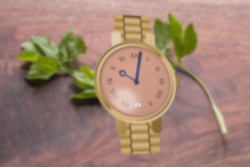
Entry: h=10 m=2
